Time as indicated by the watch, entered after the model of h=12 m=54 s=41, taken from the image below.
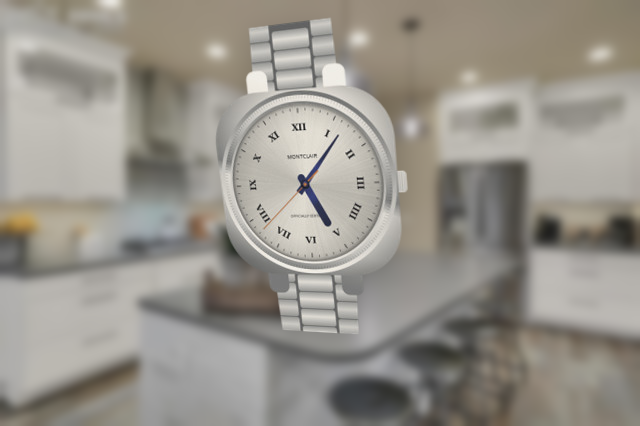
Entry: h=5 m=6 s=38
